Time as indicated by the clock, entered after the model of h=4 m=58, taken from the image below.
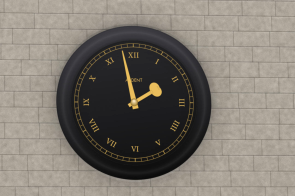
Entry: h=1 m=58
